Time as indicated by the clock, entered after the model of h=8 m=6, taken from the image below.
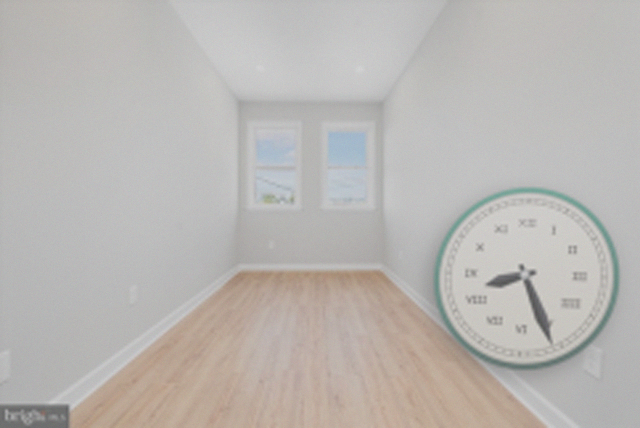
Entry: h=8 m=26
